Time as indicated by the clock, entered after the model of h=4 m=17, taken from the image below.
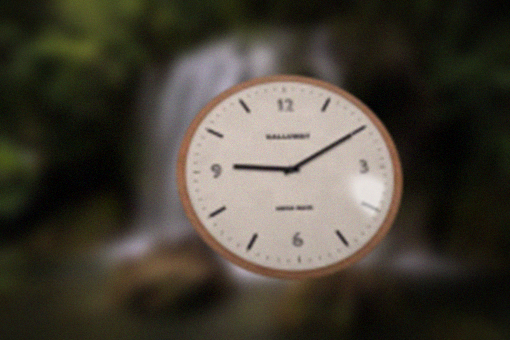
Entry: h=9 m=10
